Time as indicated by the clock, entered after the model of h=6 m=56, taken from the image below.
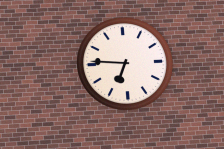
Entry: h=6 m=46
